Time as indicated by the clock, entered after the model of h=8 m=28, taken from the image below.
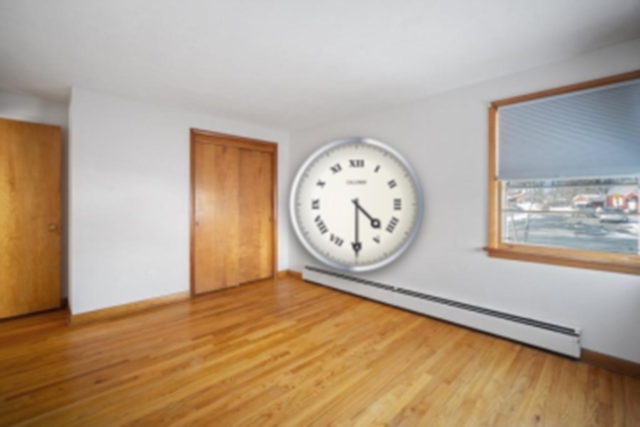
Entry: h=4 m=30
